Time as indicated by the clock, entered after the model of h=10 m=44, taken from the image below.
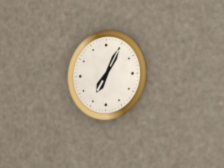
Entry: h=7 m=5
